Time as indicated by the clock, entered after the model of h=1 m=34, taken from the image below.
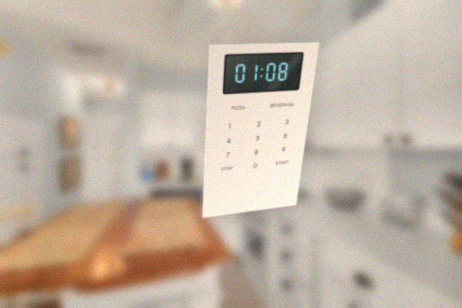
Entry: h=1 m=8
